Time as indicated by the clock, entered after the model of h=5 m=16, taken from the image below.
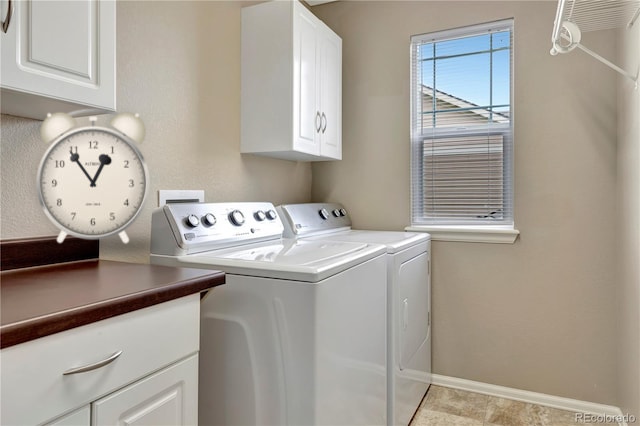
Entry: h=12 m=54
